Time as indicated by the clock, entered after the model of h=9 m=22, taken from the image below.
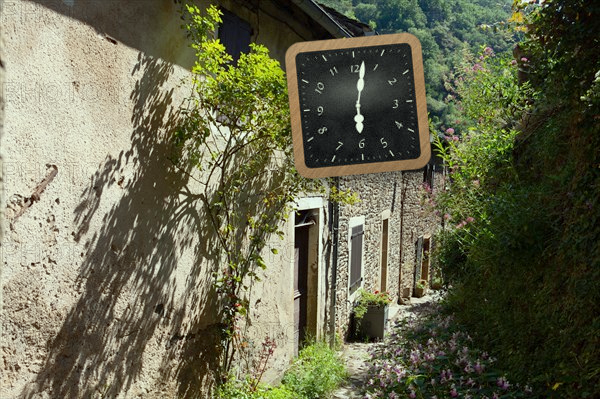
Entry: h=6 m=2
